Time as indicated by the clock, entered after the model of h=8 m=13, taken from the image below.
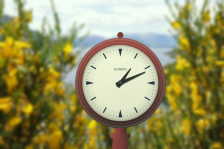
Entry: h=1 m=11
